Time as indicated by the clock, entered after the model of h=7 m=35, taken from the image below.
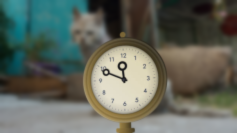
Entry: h=11 m=49
